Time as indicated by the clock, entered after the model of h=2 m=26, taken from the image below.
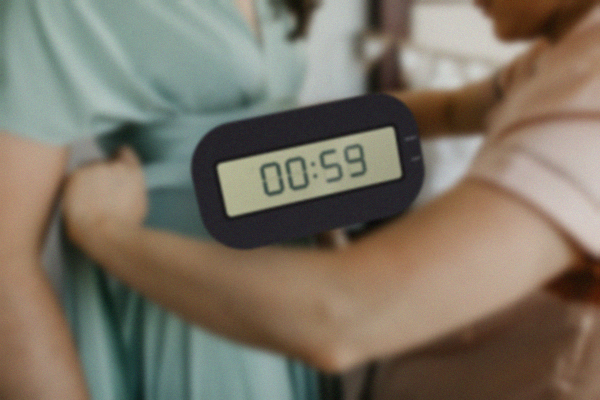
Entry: h=0 m=59
